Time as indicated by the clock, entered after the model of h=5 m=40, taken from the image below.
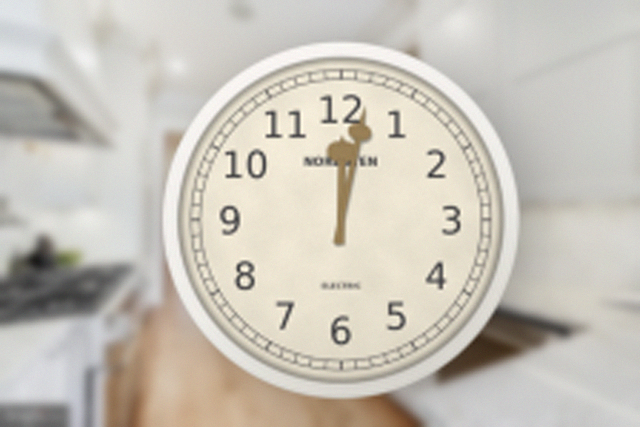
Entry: h=12 m=2
